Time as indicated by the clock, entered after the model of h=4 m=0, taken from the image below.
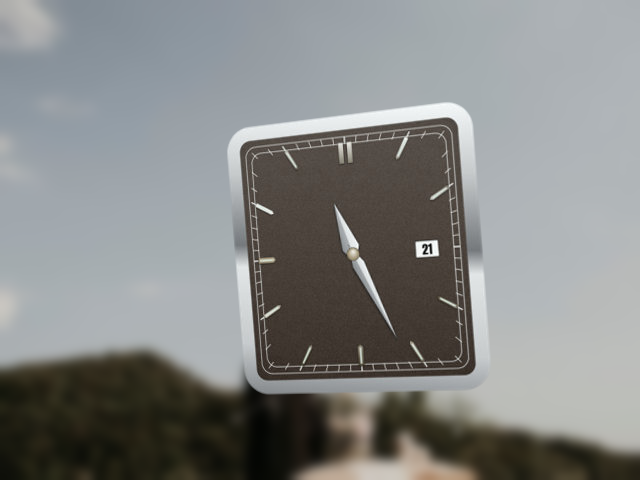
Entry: h=11 m=26
